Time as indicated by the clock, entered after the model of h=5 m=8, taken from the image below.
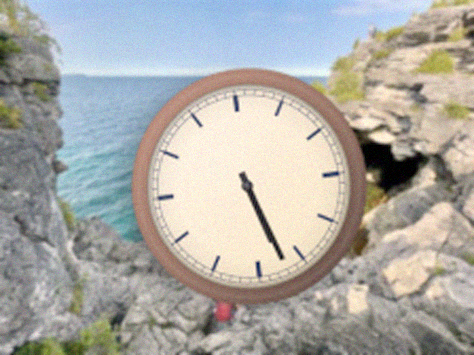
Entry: h=5 m=27
